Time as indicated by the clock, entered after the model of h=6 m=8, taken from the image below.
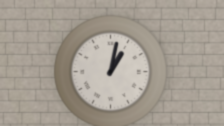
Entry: h=1 m=2
